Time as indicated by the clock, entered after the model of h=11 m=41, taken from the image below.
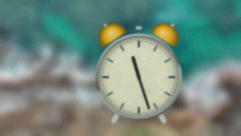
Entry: h=11 m=27
